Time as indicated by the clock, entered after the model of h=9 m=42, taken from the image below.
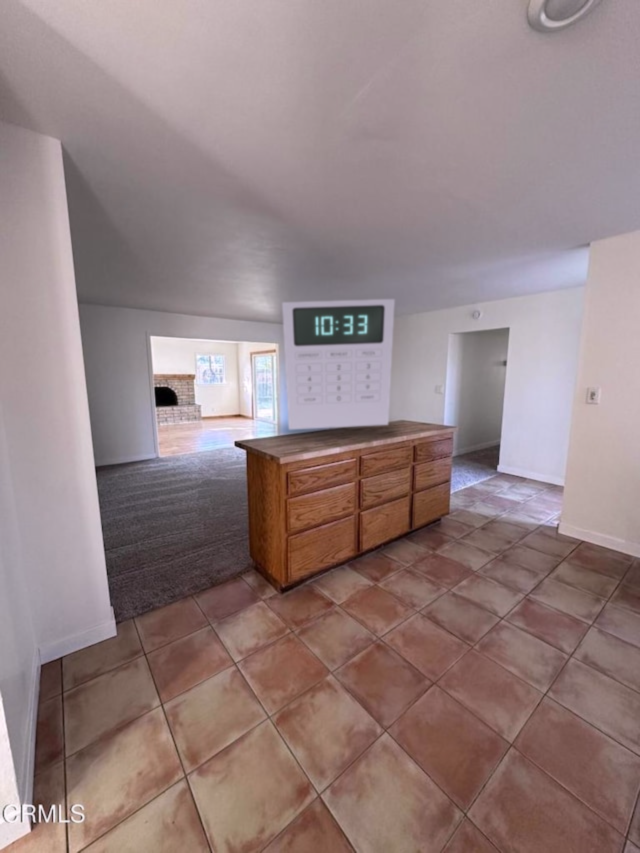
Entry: h=10 m=33
